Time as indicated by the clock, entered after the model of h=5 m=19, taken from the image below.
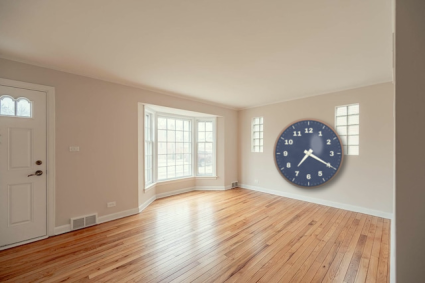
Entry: h=7 m=20
